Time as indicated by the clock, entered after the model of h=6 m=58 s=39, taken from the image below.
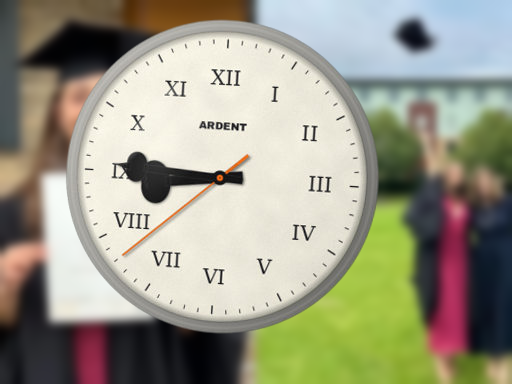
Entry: h=8 m=45 s=38
